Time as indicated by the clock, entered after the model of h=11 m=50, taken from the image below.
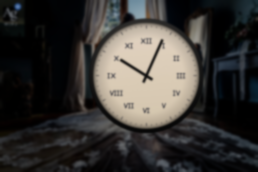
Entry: h=10 m=4
